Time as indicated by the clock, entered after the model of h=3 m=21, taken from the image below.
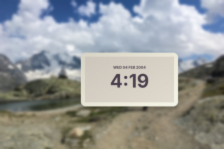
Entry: h=4 m=19
